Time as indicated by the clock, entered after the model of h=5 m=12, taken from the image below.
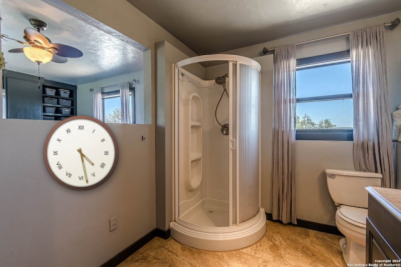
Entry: h=4 m=28
